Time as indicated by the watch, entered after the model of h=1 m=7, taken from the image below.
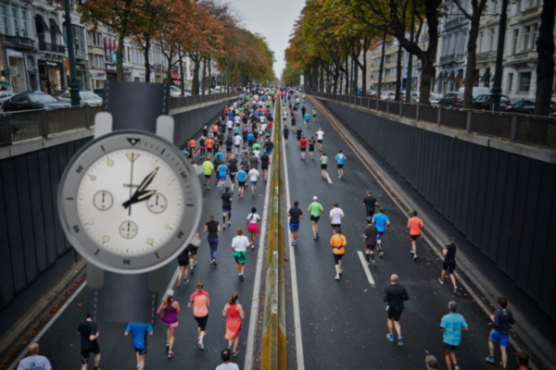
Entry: h=2 m=6
